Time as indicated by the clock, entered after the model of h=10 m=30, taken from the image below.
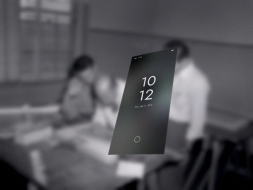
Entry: h=10 m=12
